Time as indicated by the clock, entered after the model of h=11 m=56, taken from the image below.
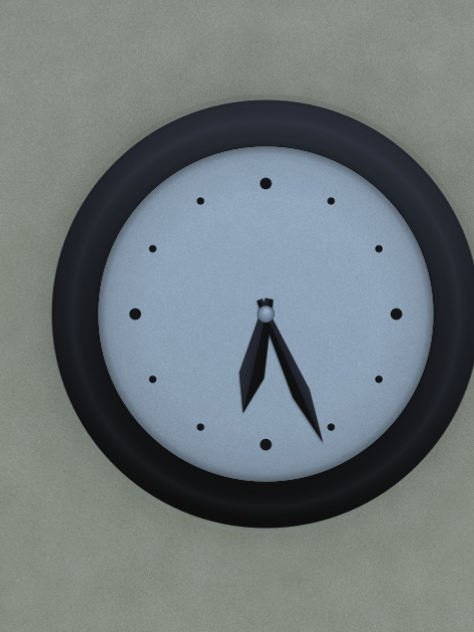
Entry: h=6 m=26
